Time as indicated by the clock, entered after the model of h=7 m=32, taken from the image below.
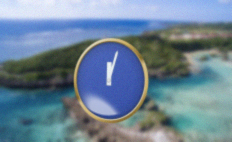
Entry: h=12 m=3
